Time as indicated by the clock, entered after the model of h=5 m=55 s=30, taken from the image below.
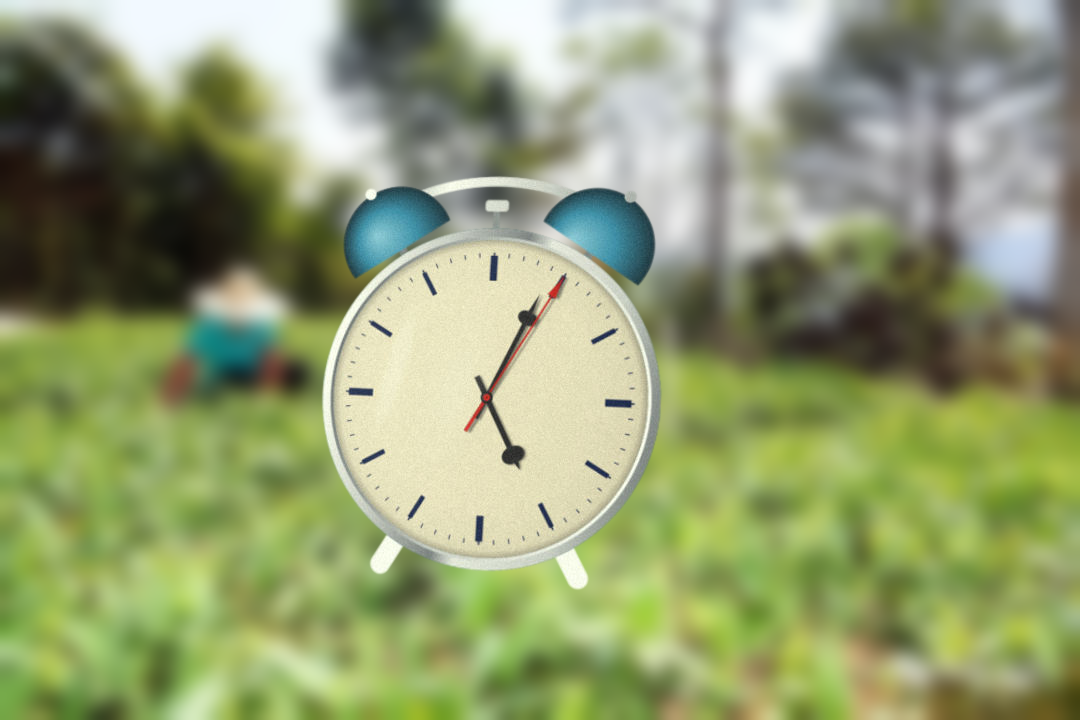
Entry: h=5 m=4 s=5
